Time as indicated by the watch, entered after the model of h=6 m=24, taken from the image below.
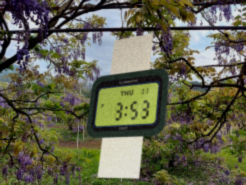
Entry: h=3 m=53
